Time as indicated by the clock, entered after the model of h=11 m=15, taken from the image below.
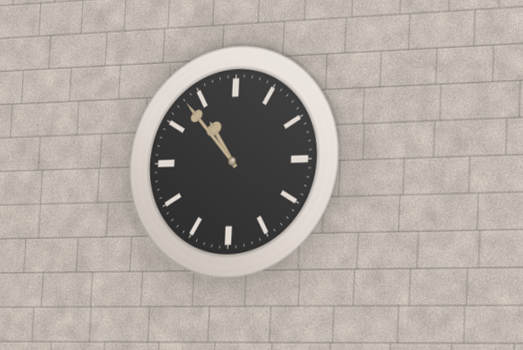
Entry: h=10 m=53
